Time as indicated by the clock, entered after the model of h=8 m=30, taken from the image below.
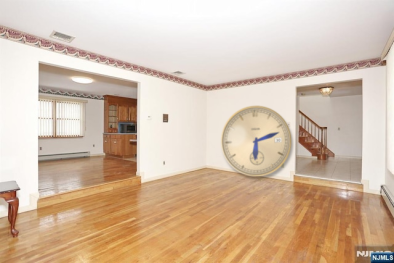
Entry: h=6 m=12
